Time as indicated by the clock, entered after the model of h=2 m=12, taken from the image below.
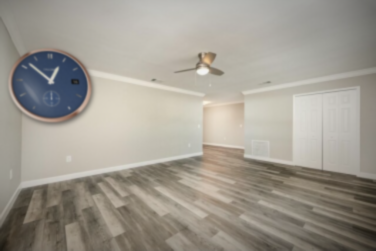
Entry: h=12 m=52
